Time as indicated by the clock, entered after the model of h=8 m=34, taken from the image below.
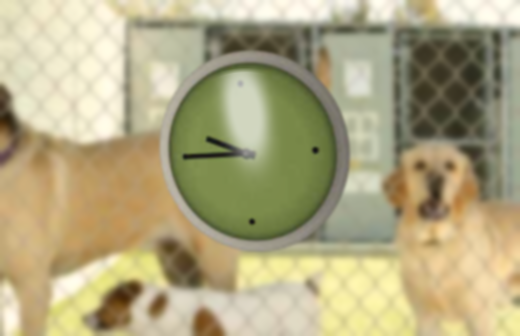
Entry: h=9 m=45
